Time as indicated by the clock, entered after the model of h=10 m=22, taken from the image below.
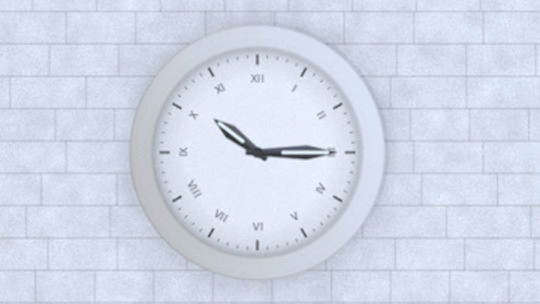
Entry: h=10 m=15
